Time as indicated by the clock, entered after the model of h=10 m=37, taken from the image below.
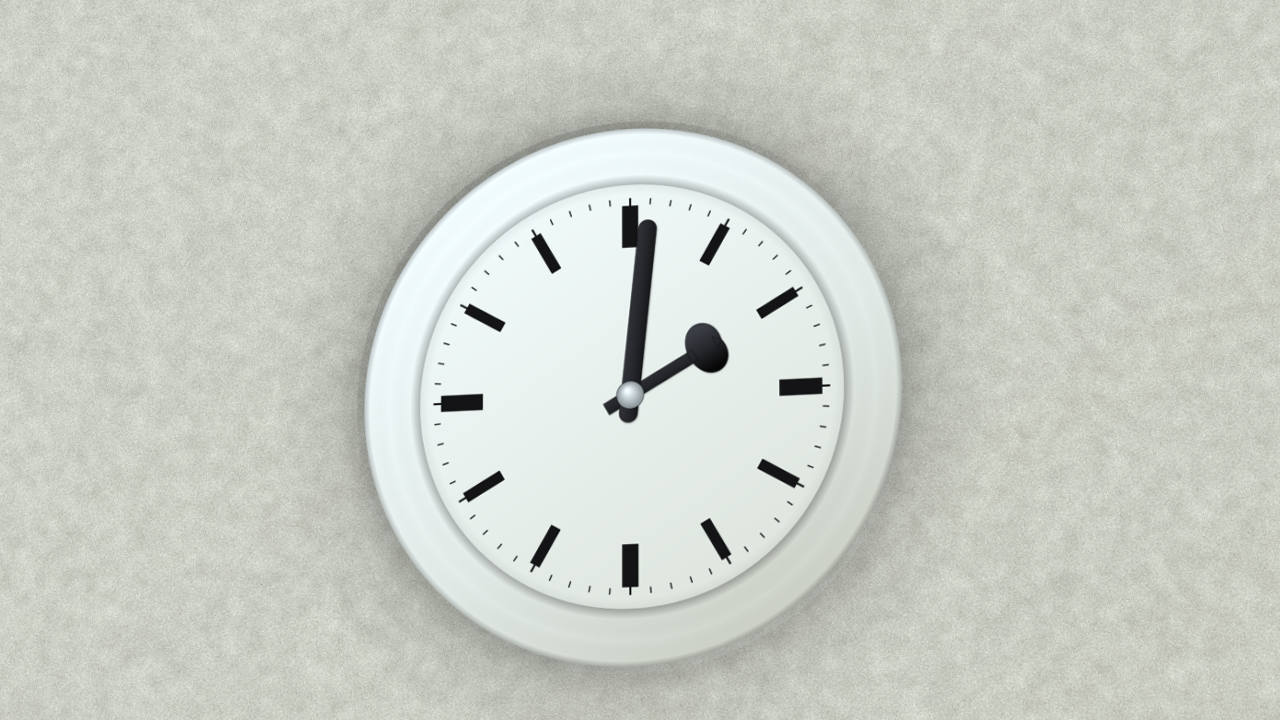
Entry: h=2 m=1
